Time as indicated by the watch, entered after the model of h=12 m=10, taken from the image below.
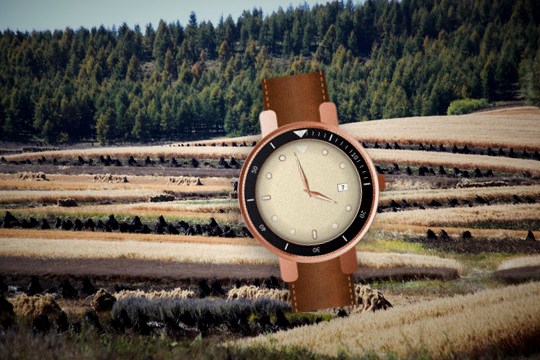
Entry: h=3 m=58
